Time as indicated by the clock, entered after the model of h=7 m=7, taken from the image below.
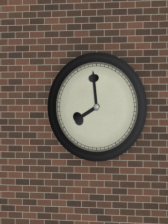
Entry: h=7 m=59
